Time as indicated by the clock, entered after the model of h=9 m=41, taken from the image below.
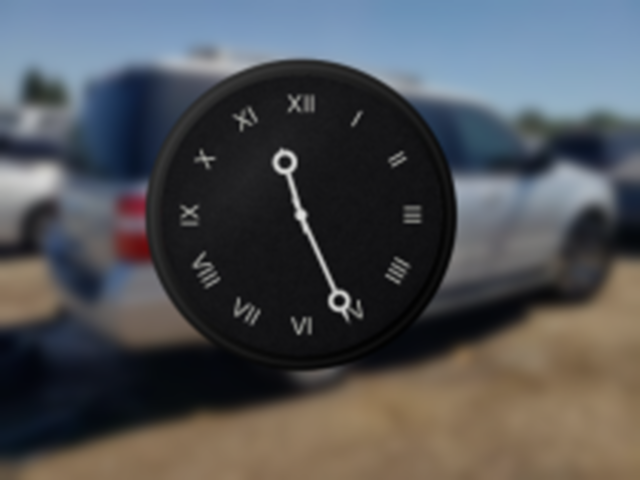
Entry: h=11 m=26
